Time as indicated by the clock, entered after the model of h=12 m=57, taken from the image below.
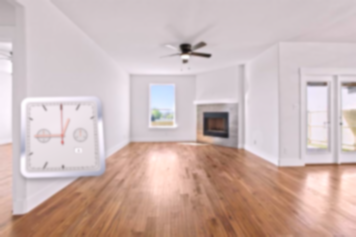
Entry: h=12 m=45
